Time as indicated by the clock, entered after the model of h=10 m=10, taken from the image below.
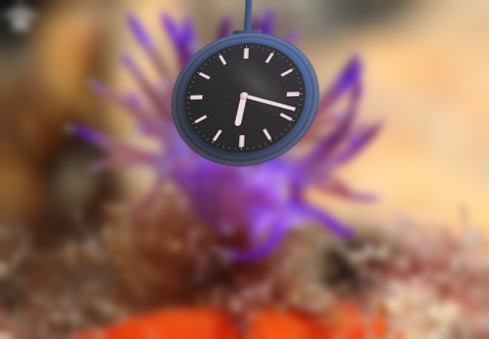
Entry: h=6 m=18
